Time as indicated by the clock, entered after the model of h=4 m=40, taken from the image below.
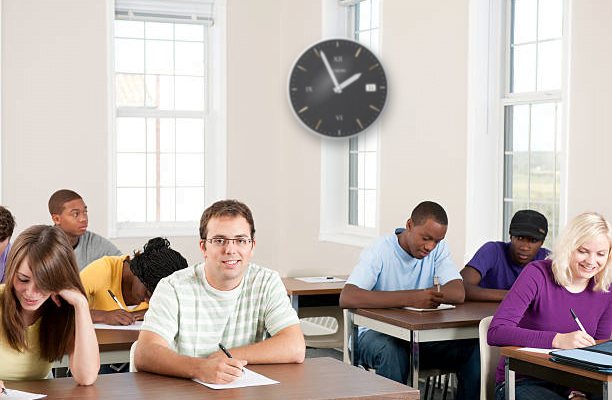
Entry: h=1 m=56
